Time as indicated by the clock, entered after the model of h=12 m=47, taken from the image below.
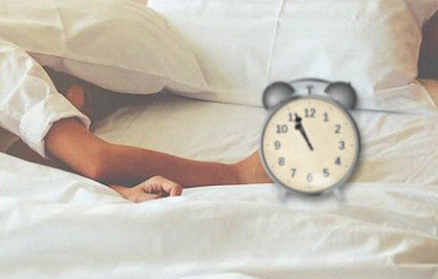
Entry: h=10 m=56
